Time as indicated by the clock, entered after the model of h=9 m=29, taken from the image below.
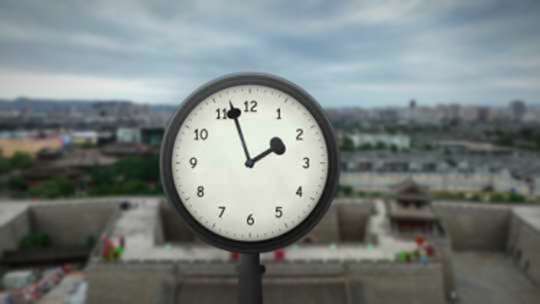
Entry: h=1 m=57
